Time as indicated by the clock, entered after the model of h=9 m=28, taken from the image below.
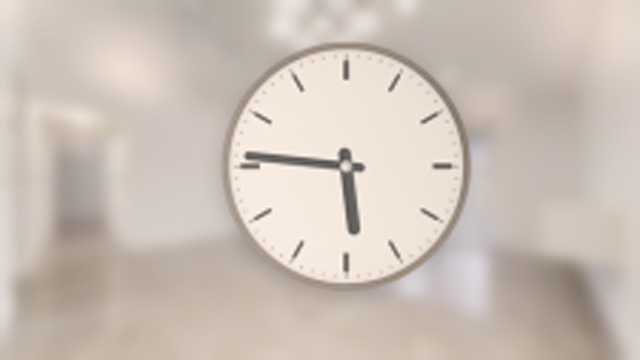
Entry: h=5 m=46
